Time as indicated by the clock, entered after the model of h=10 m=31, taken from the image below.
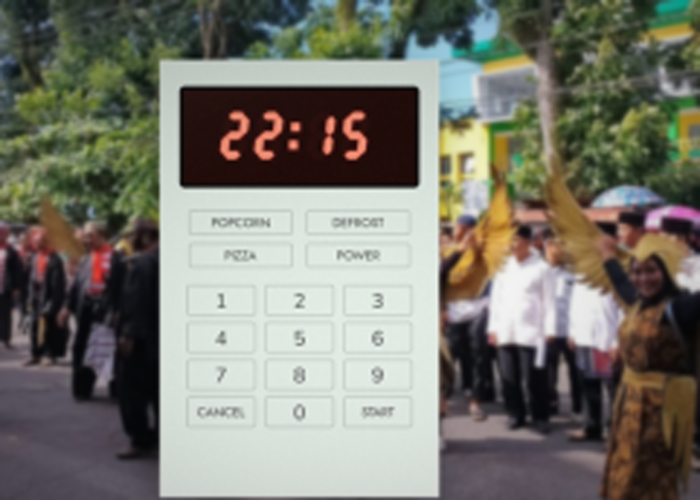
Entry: h=22 m=15
